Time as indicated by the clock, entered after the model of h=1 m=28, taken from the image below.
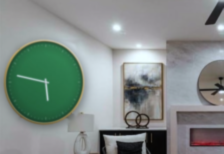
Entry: h=5 m=47
